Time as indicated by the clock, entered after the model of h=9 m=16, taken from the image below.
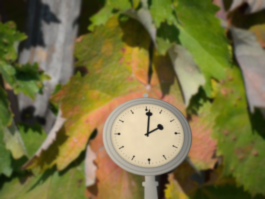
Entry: h=2 m=1
